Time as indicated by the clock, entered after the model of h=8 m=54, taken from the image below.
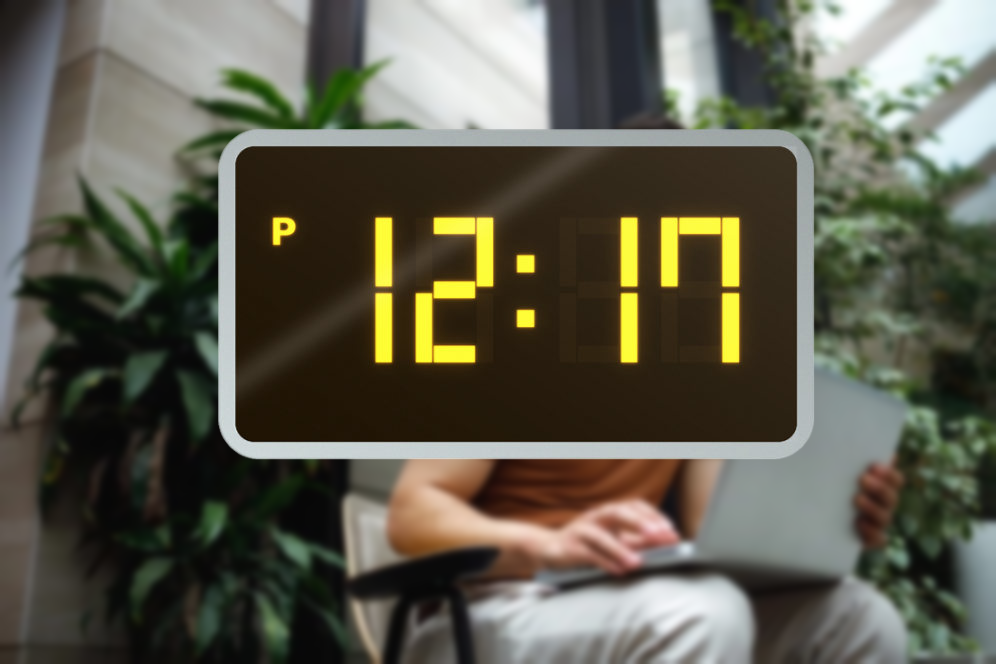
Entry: h=12 m=17
